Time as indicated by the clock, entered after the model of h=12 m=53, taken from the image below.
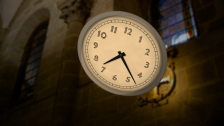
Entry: h=7 m=23
